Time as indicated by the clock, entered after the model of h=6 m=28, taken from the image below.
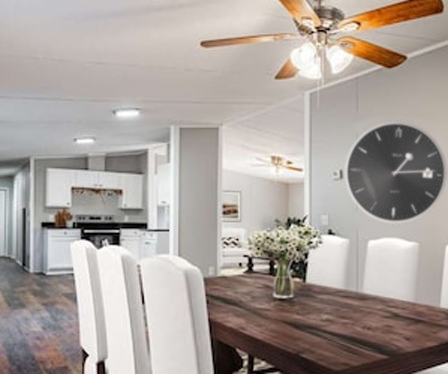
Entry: h=1 m=14
